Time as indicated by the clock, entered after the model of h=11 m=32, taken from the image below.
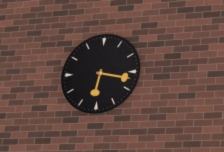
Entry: h=6 m=17
